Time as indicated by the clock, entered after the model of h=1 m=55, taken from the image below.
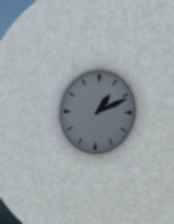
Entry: h=1 m=11
